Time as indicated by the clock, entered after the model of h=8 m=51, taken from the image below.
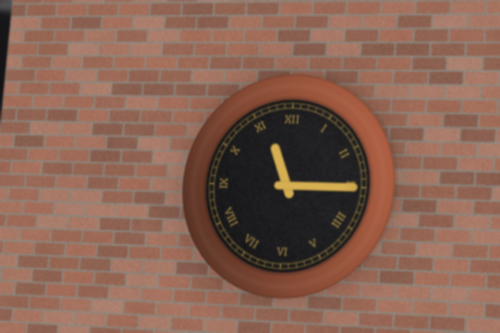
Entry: h=11 m=15
